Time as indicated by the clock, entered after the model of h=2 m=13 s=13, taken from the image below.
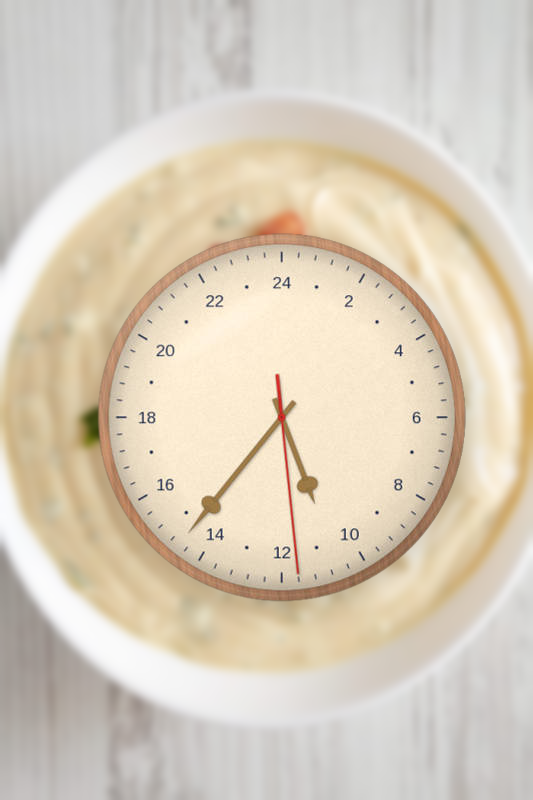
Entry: h=10 m=36 s=29
